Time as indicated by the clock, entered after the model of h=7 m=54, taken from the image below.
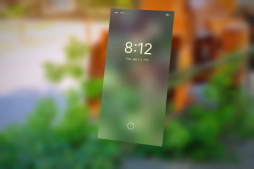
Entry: h=8 m=12
